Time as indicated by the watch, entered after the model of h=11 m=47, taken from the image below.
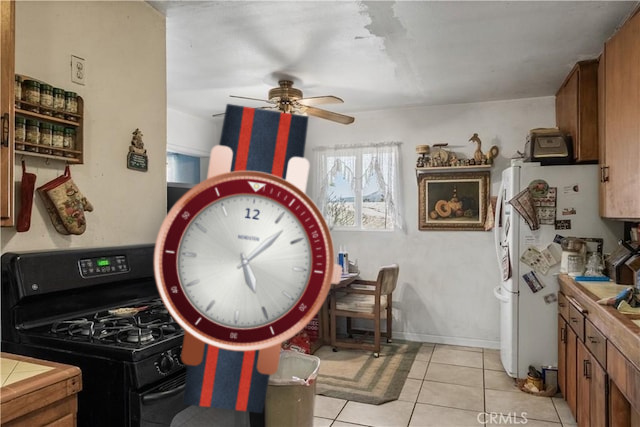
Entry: h=5 m=7
